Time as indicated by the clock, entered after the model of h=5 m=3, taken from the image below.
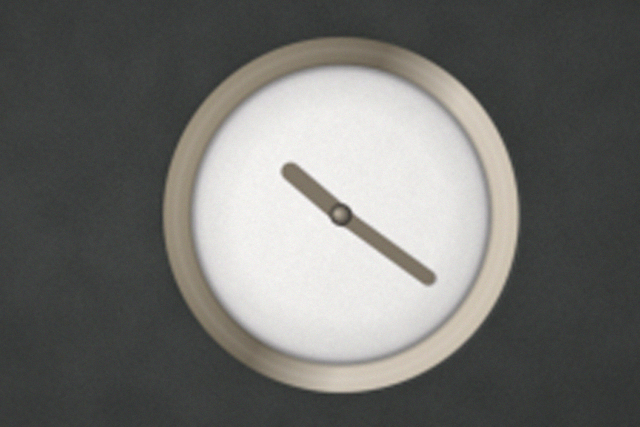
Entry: h=10 m=21
